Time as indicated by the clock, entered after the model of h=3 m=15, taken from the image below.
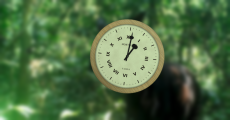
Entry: h=1 m=1
